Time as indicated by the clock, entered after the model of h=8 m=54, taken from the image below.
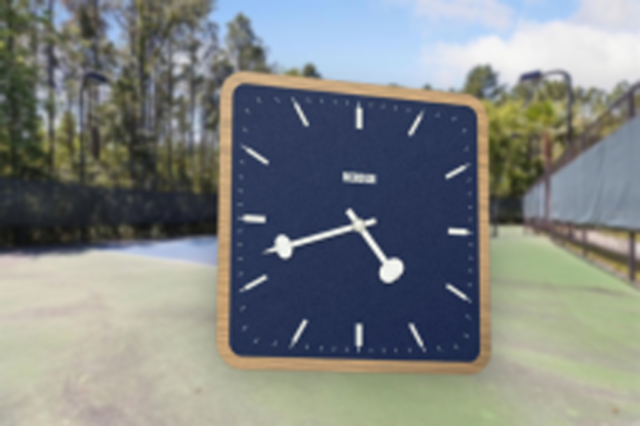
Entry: h=4 m=42
